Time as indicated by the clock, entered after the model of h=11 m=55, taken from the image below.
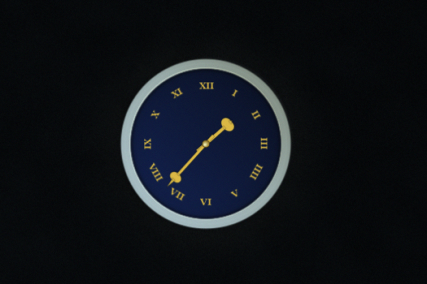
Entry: h=1 m=37
